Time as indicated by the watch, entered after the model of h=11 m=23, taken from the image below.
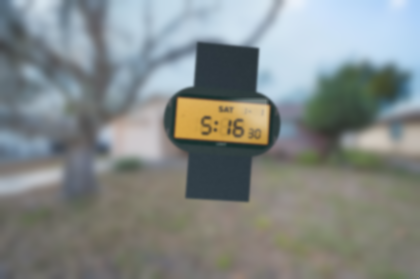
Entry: h=5 m=16
